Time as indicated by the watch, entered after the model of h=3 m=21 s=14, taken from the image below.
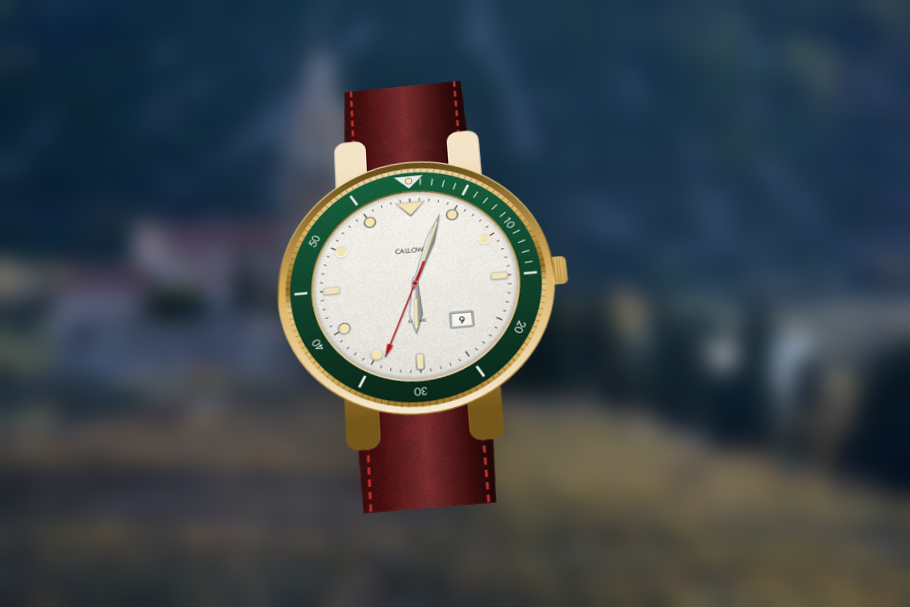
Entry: h=6 m=3 s=34
